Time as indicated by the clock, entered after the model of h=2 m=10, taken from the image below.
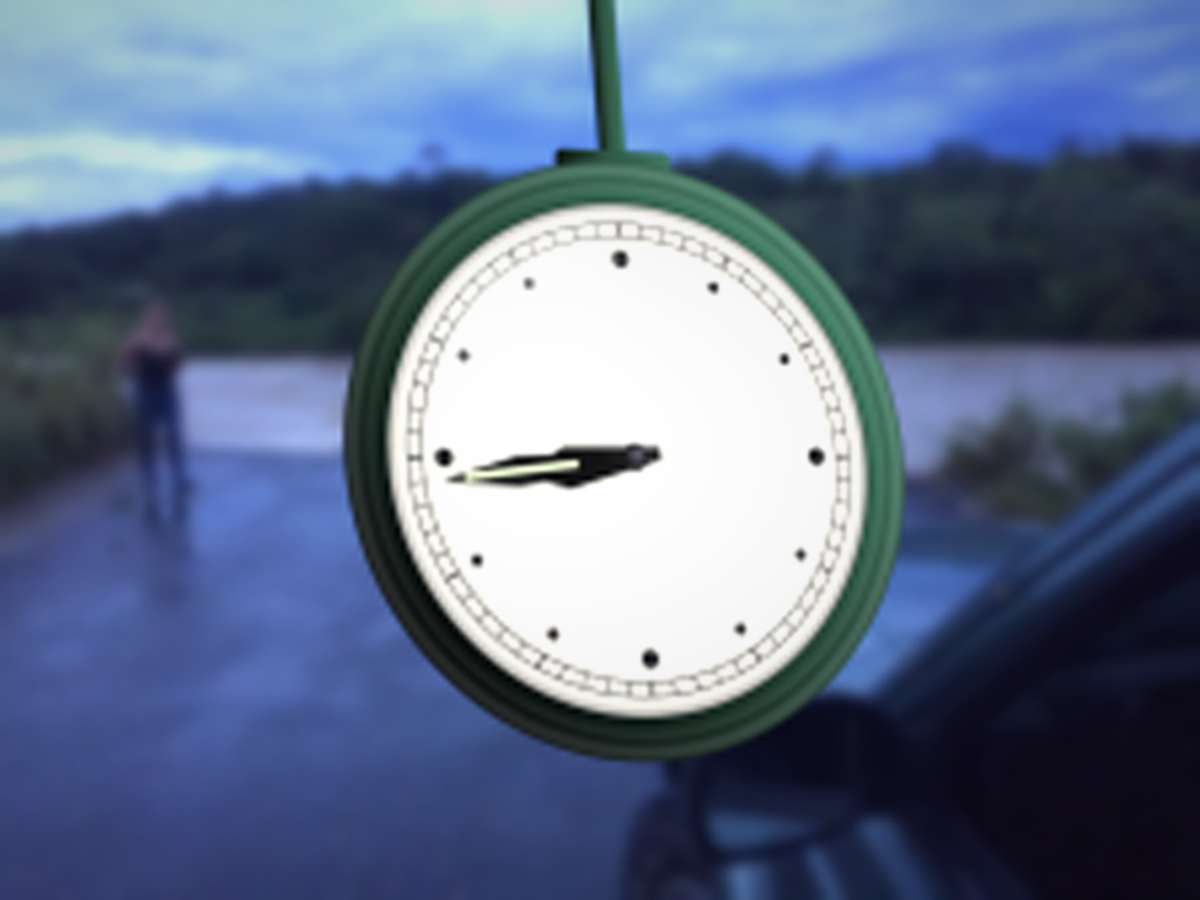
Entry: h=8 m=44
